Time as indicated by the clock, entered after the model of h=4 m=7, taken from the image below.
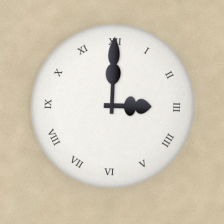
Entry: h=3 m=0
